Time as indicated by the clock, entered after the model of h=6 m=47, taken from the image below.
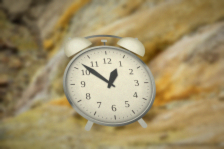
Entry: h=12 m=52
